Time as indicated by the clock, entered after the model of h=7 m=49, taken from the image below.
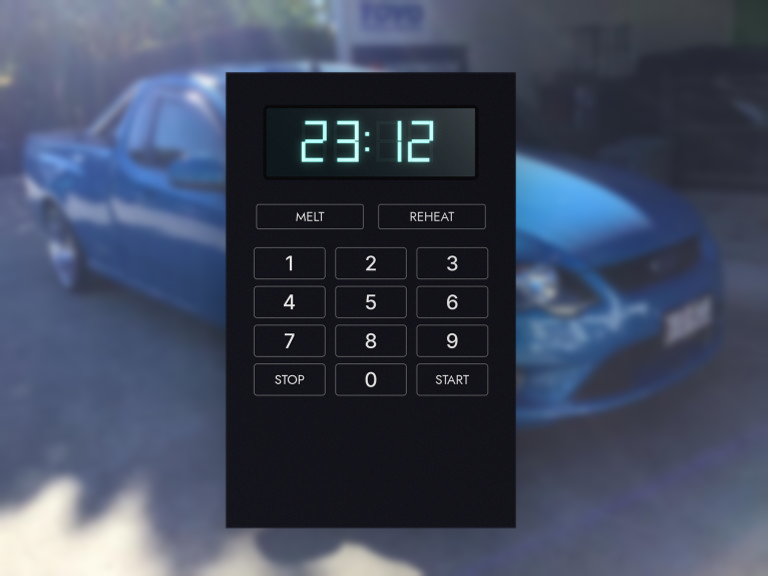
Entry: h=23 m=12
